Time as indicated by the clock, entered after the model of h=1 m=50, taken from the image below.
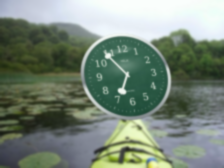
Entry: h=6 m=54
